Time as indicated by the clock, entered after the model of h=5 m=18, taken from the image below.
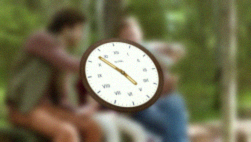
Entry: h=4 m=53
